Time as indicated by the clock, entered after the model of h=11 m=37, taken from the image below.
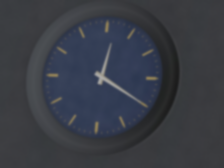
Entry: h=12 m=20
